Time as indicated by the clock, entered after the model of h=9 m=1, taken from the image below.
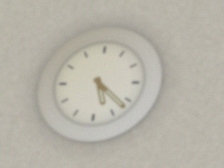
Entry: h=5 m=22
